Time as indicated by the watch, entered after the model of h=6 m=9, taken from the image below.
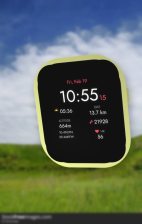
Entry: h=10 m=55
